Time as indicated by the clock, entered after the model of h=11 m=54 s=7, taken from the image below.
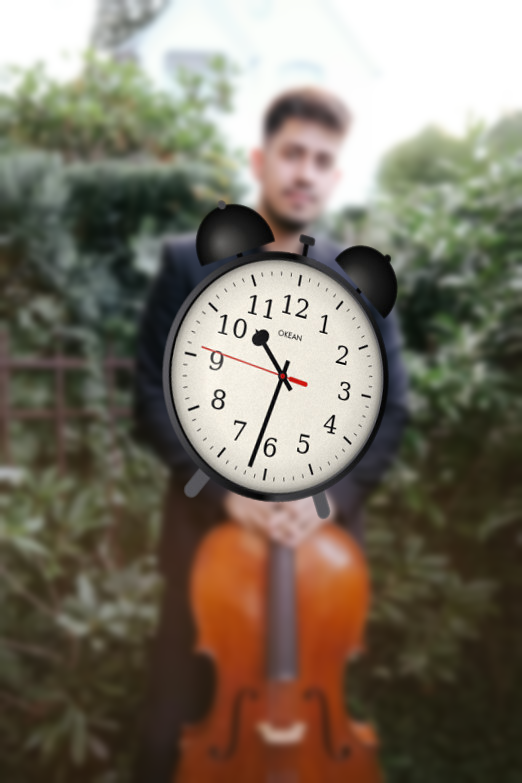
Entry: h=10 m=31 s=46
